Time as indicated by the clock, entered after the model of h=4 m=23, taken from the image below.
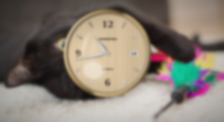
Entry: h=10 m=43
